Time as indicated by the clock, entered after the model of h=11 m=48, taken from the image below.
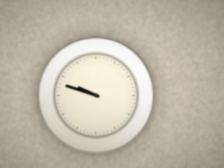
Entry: h=9 m=48
